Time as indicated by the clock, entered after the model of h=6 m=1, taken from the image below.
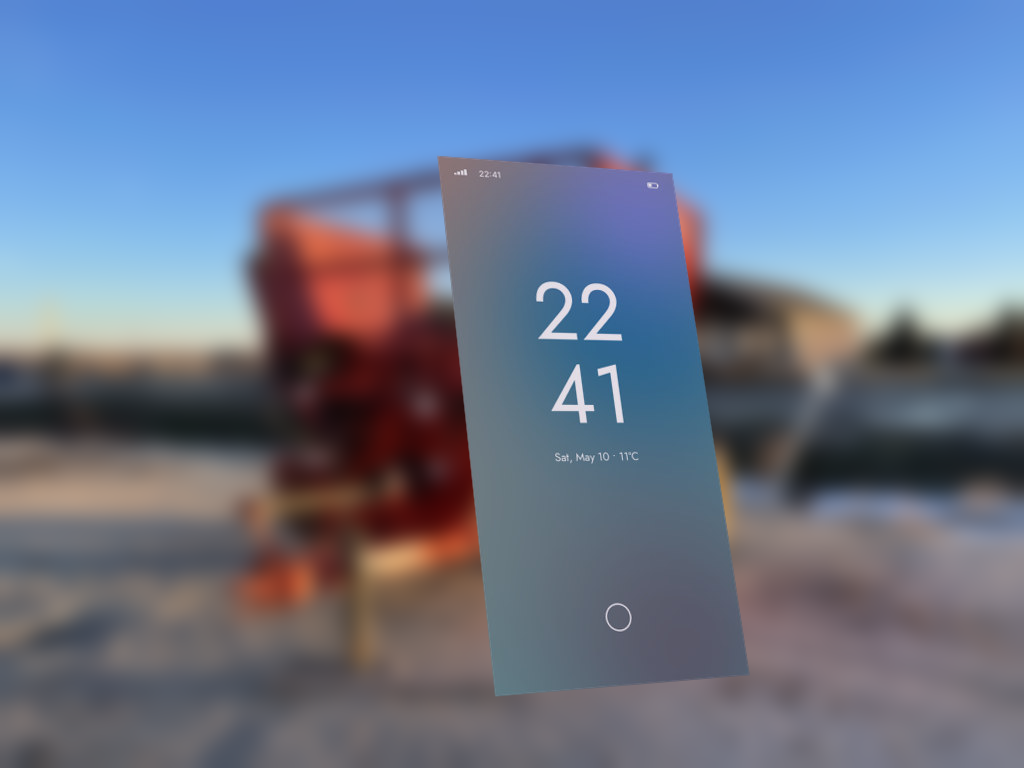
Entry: h=22 m=41
